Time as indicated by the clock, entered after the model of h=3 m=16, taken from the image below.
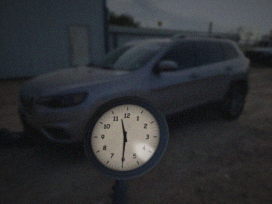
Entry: h=11 m=30
